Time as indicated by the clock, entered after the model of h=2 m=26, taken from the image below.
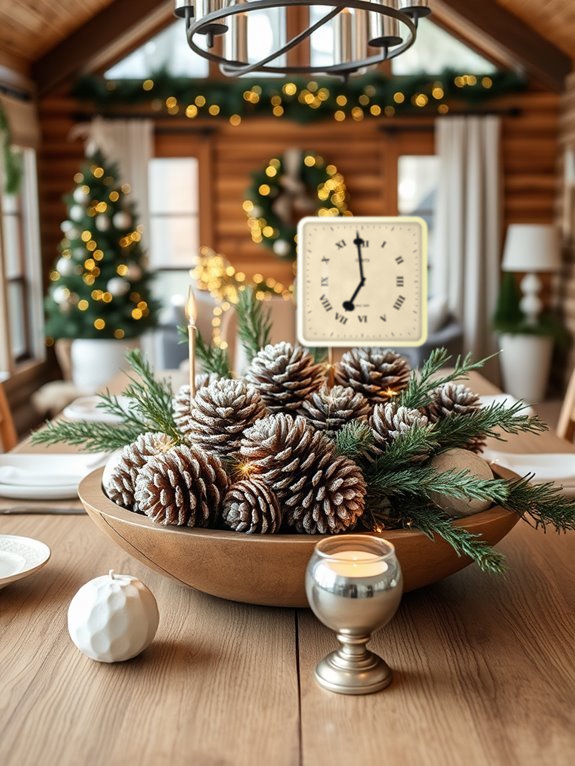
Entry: h=6 m=59
